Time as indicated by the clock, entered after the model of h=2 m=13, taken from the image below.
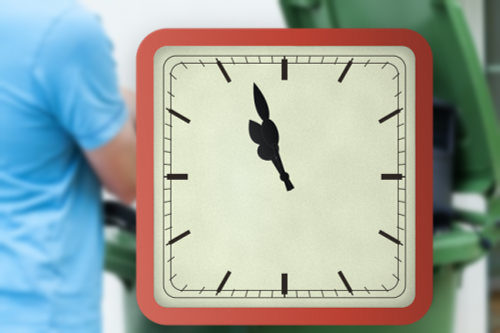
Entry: h=10 m=57
